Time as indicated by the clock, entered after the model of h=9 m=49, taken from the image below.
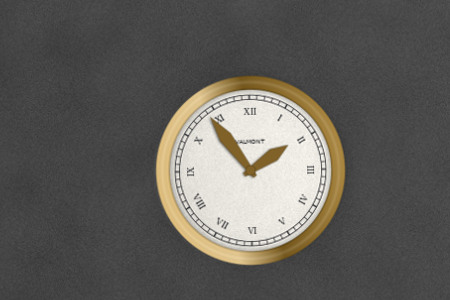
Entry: h=1 m=54
